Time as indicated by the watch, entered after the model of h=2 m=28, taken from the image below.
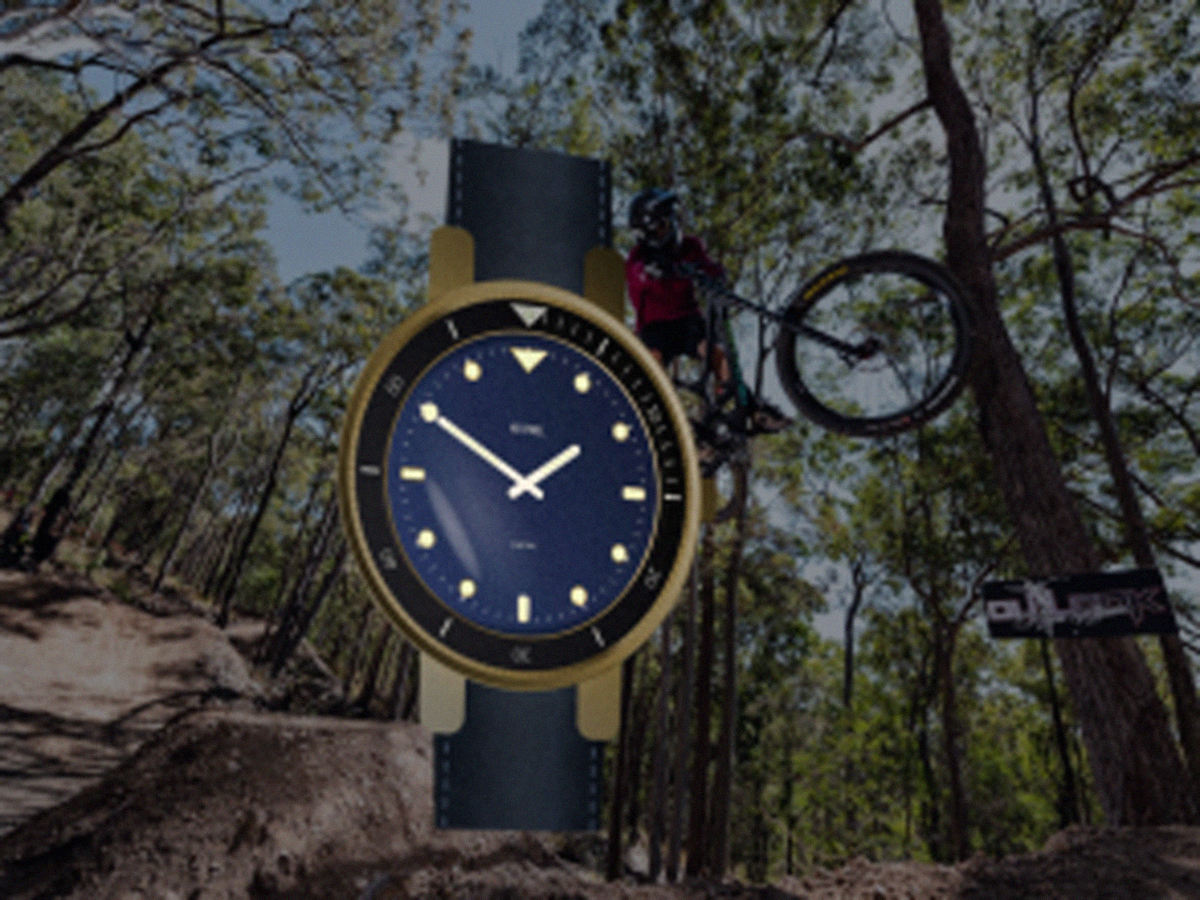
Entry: h=1 m=50
